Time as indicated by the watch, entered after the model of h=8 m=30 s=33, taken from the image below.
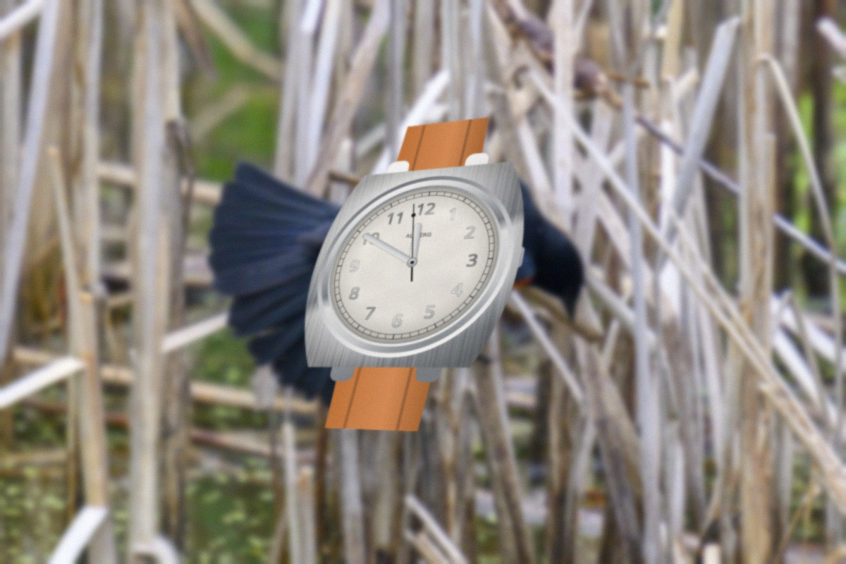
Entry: h=11 m=49 s=58
